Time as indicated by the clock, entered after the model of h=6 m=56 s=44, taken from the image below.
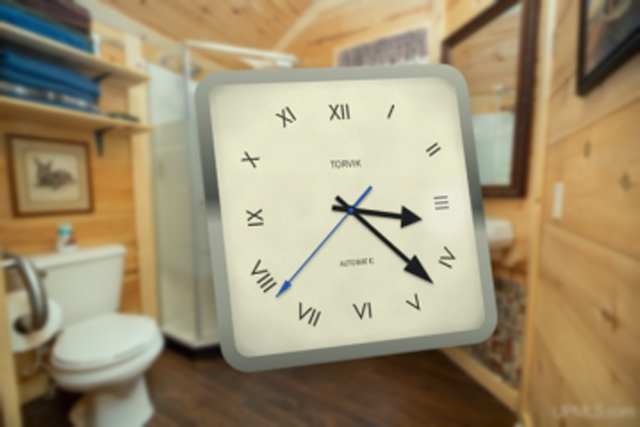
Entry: h=3 m=22 s=38
